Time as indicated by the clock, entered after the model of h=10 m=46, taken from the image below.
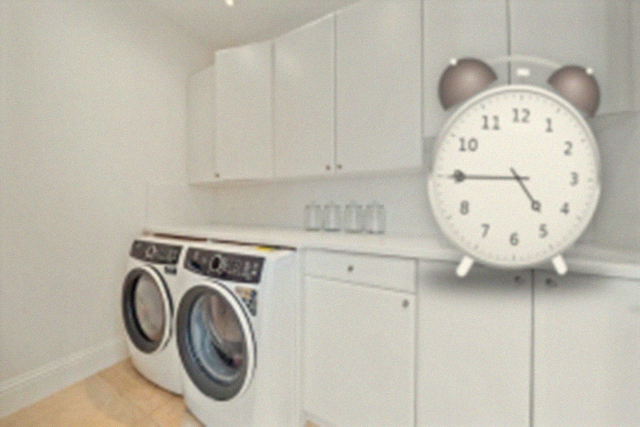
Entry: h=4 m=45
